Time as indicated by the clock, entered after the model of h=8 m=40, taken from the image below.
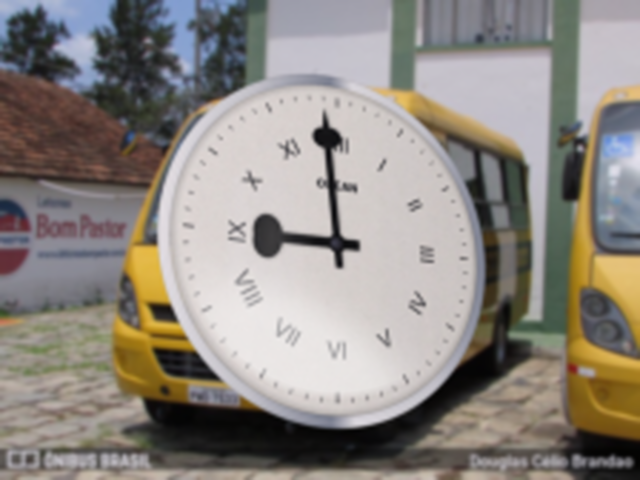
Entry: h=8 m=59
